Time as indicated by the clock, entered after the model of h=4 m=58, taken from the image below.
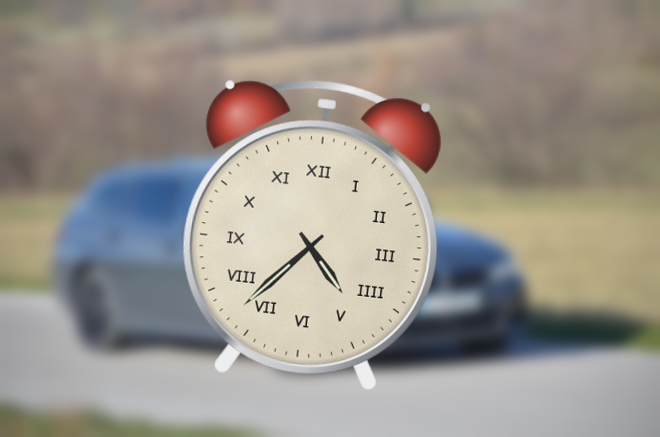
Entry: h=4 m=37
